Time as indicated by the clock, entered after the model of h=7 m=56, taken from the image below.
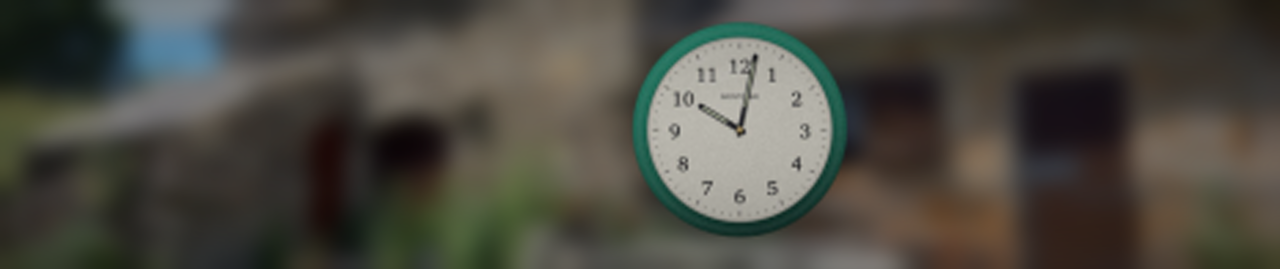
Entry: h=10 m=2
